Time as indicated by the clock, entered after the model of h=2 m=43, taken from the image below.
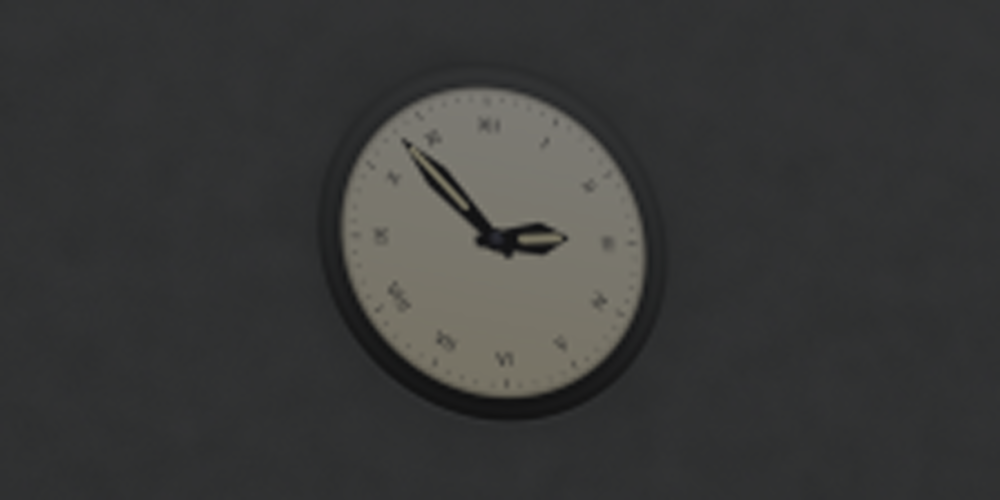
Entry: h=2 m=53
